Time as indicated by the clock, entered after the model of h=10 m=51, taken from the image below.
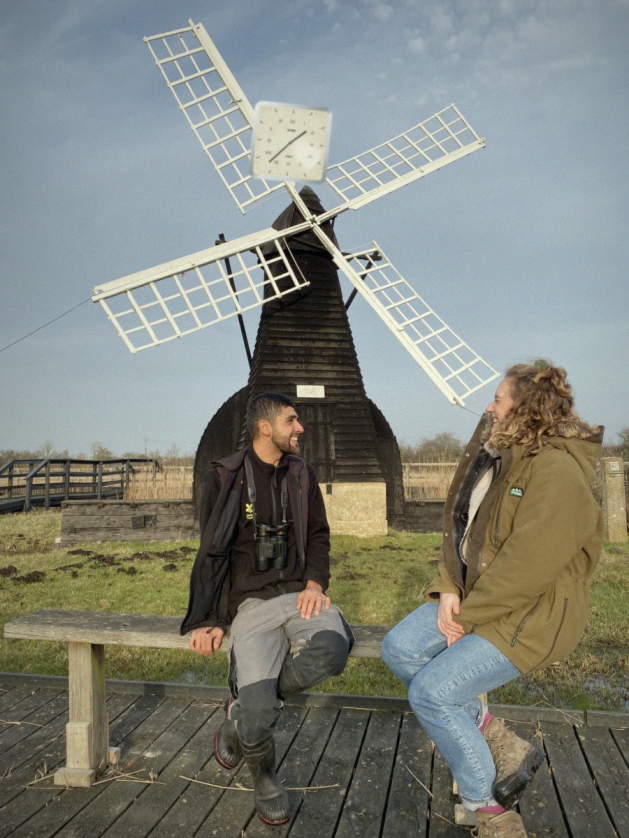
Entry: h=1 m=37
